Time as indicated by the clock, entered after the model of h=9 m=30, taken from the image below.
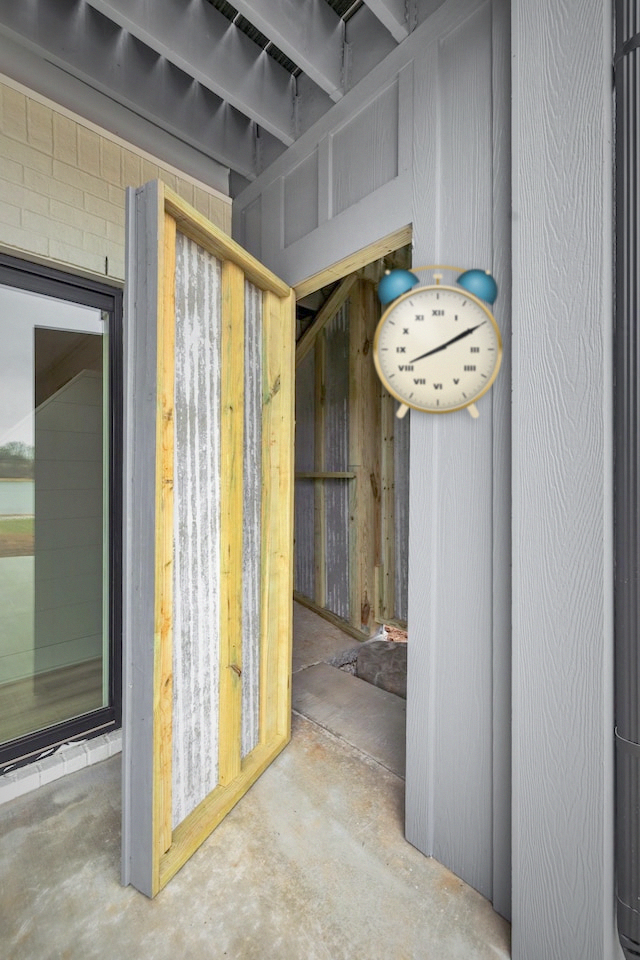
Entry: h=8 m=10
